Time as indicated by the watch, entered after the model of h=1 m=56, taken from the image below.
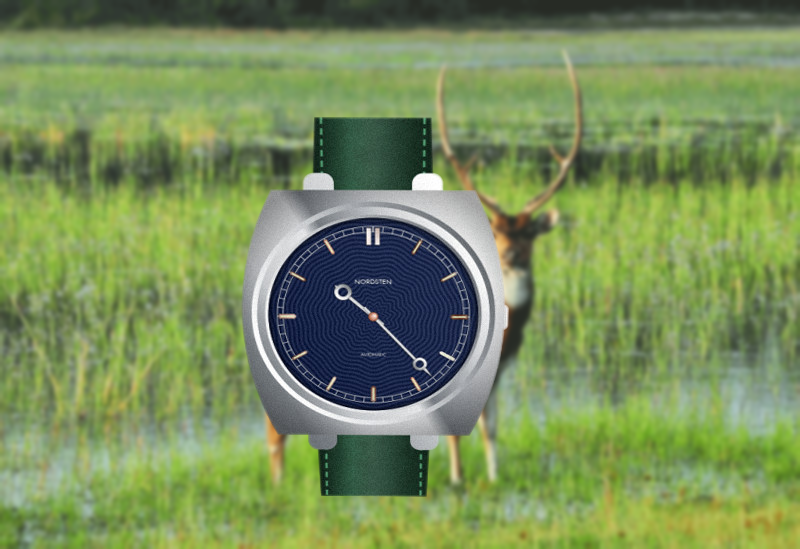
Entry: h=10 m=23
